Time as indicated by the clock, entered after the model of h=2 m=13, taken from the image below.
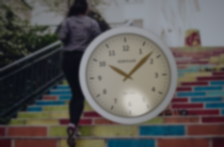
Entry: h=10 m=8
